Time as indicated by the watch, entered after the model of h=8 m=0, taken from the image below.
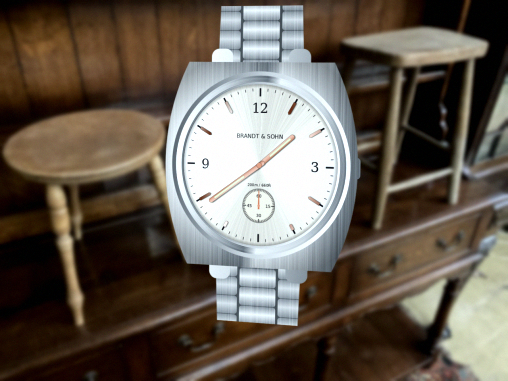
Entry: h=1 m=39
